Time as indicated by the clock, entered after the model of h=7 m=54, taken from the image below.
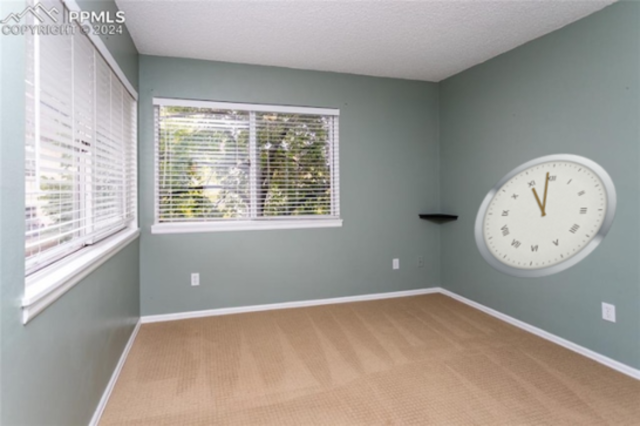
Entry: h=10 m=59
